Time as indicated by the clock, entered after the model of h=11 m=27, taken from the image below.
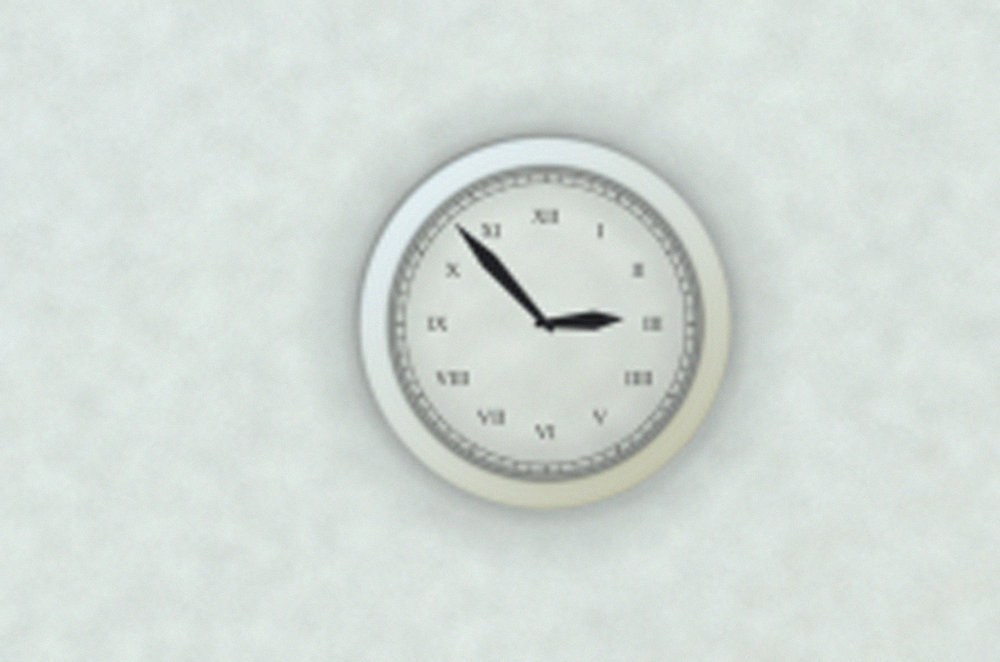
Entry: h=2 m=53
